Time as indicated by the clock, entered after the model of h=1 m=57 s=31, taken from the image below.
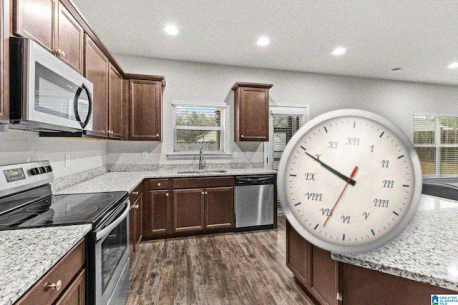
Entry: h=9 m=49 s=34
